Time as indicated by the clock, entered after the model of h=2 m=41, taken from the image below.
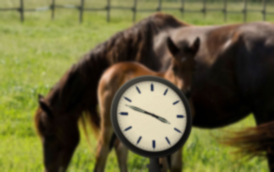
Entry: h=3 m=48
